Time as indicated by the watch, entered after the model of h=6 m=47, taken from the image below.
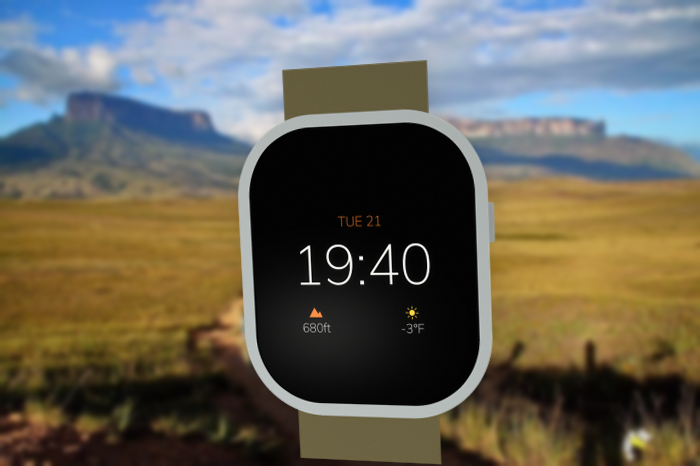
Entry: h=19 m=40
